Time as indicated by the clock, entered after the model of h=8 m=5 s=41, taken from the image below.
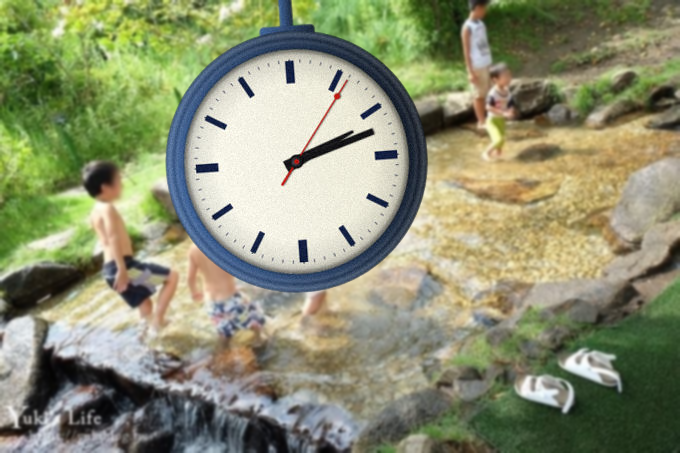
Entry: h=2 m=12 s=6
